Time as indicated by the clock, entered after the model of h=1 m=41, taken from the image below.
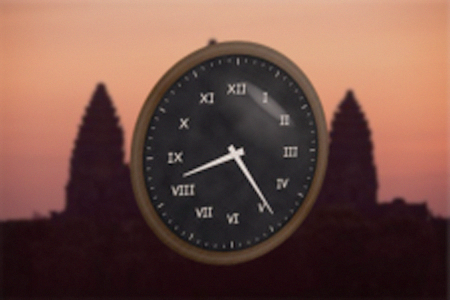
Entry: h=8 m=24
